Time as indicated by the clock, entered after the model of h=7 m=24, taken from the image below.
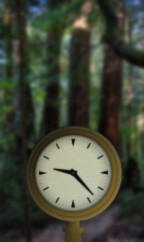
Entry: h=9 m=23
